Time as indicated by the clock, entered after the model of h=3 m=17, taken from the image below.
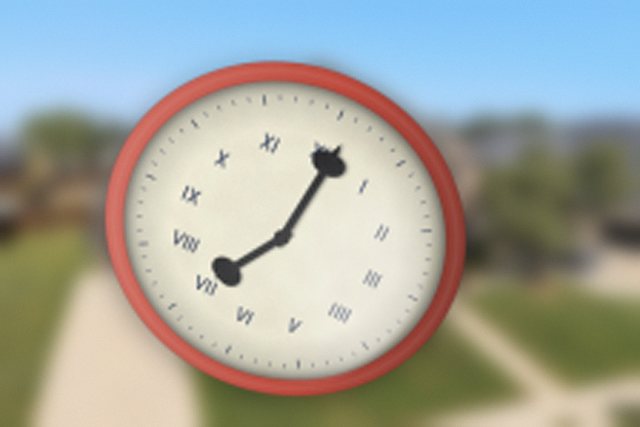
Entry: h=7 m=1
